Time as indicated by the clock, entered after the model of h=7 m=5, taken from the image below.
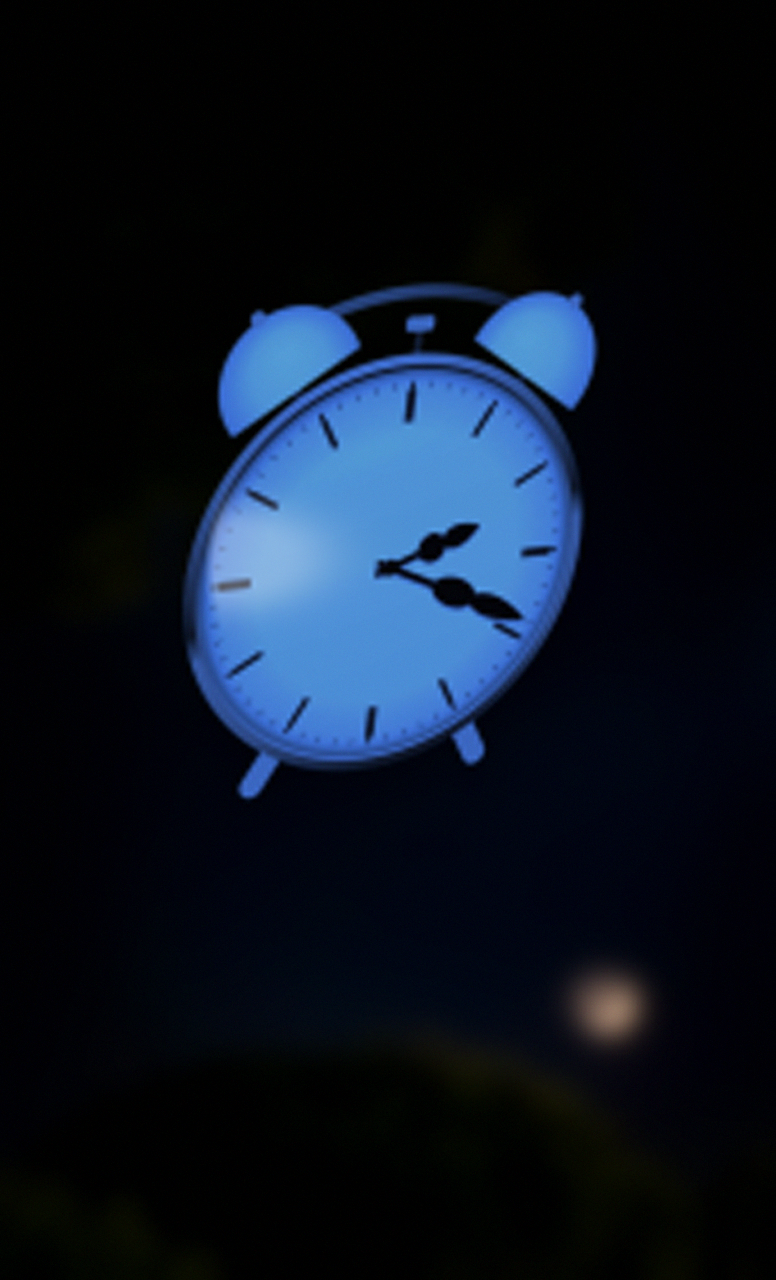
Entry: h=2 m=19
